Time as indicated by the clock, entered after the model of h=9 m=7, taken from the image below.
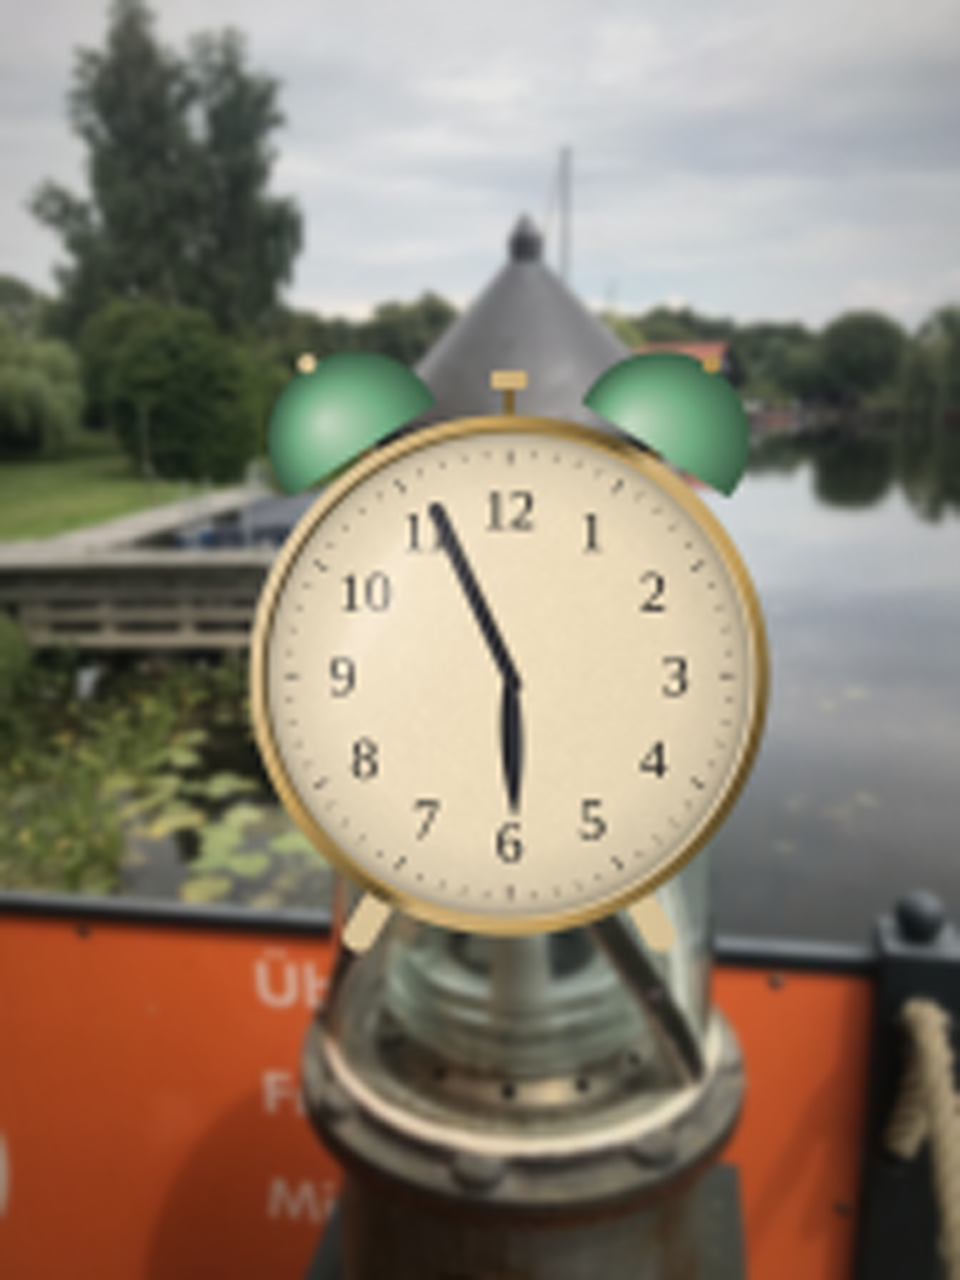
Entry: h=5 m=56
